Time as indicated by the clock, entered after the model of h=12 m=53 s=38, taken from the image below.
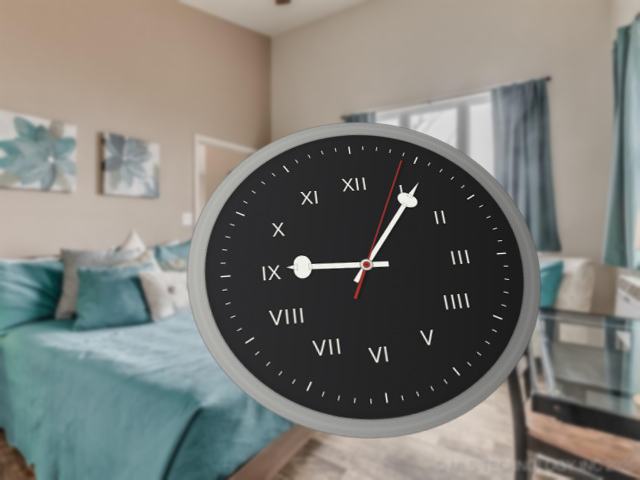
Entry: h=9 m=6 s=4
